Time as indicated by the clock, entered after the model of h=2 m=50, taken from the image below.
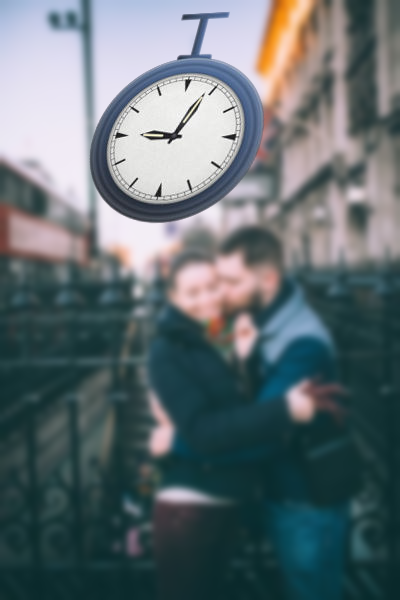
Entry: h=9 m=4
